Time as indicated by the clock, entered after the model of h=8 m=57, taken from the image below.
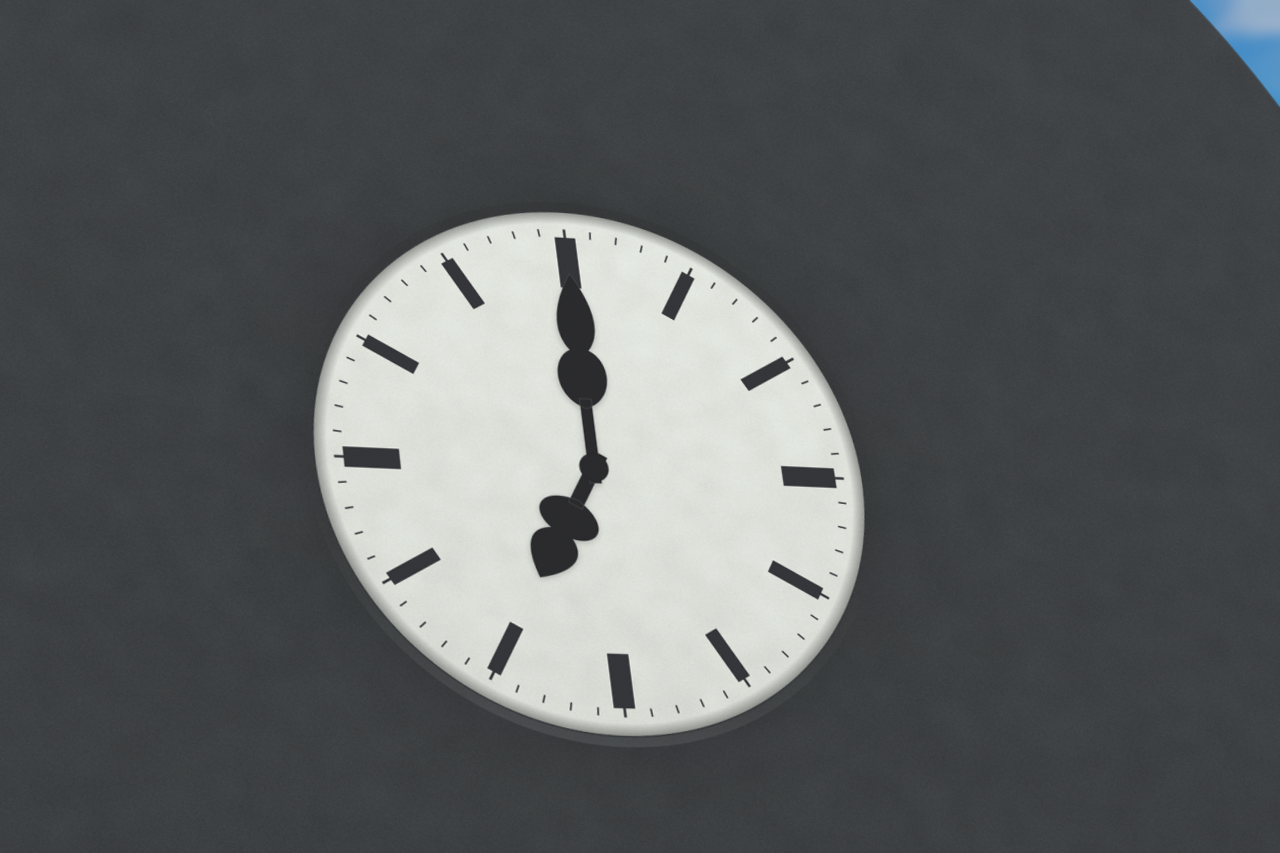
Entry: h=7 m=0
